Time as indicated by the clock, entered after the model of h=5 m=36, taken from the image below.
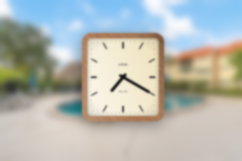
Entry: h=7 m=20
